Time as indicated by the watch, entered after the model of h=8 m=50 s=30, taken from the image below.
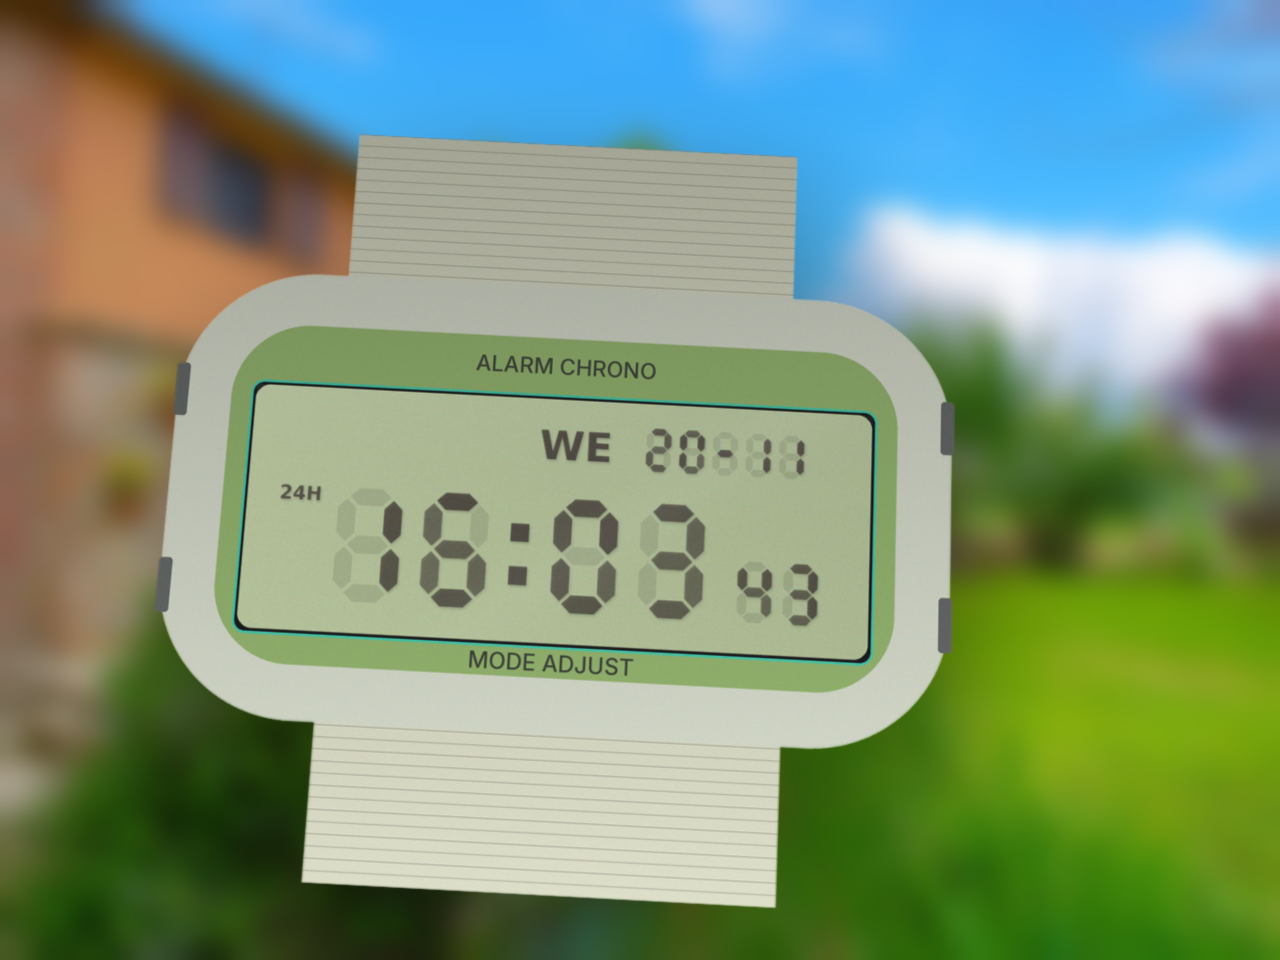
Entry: h=16 m=3 s=43
